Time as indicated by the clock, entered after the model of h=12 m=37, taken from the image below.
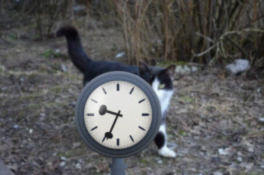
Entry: h=9 m=34
